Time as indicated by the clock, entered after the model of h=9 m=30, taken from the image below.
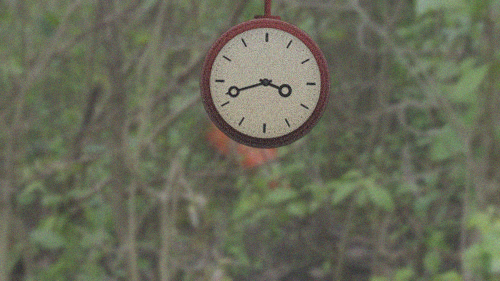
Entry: h=3 m=42
